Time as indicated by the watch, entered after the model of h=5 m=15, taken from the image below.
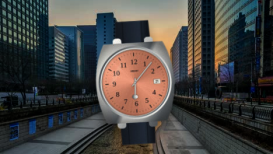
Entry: h=6 m=7
